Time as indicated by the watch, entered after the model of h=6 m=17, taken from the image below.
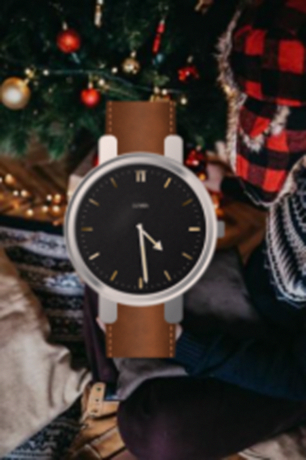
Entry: h=4 m=29
